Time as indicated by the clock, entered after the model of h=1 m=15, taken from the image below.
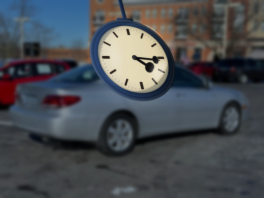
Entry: h=4 m=16
